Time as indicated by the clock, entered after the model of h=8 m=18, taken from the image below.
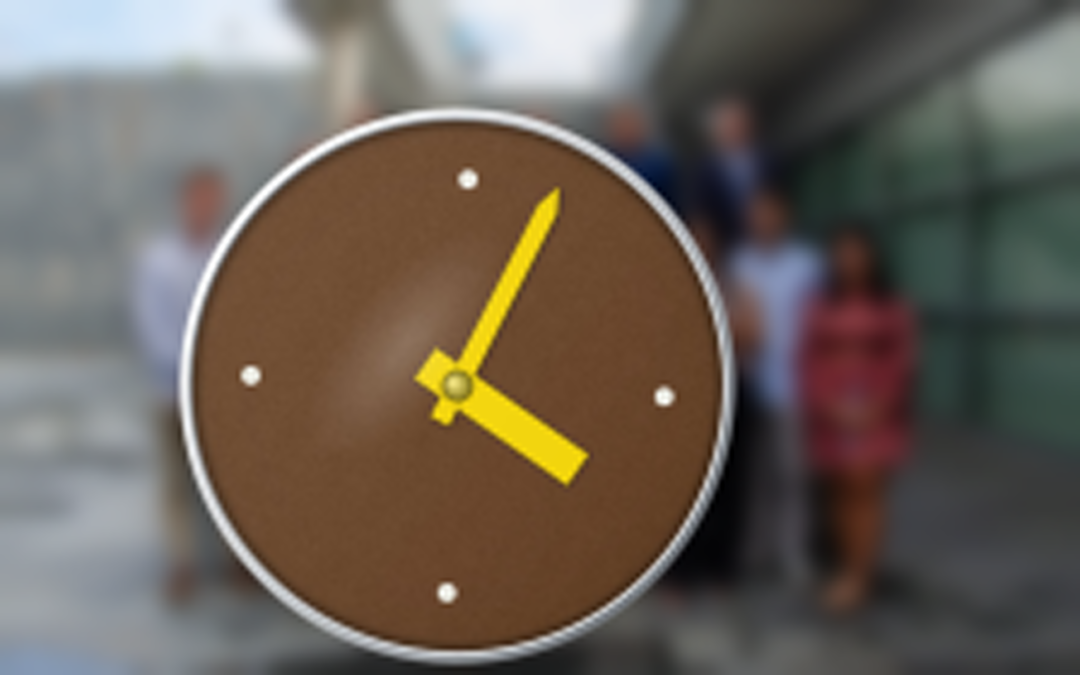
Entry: h=4 m=4
